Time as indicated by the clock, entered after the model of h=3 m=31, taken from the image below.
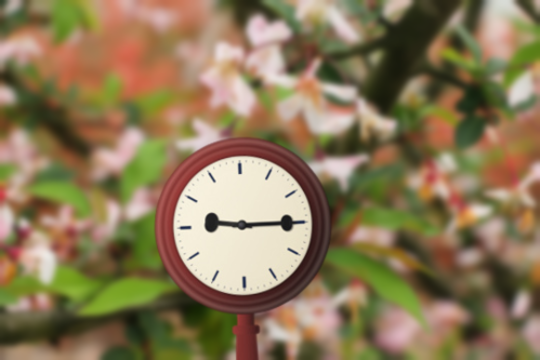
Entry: h=9 m=15
